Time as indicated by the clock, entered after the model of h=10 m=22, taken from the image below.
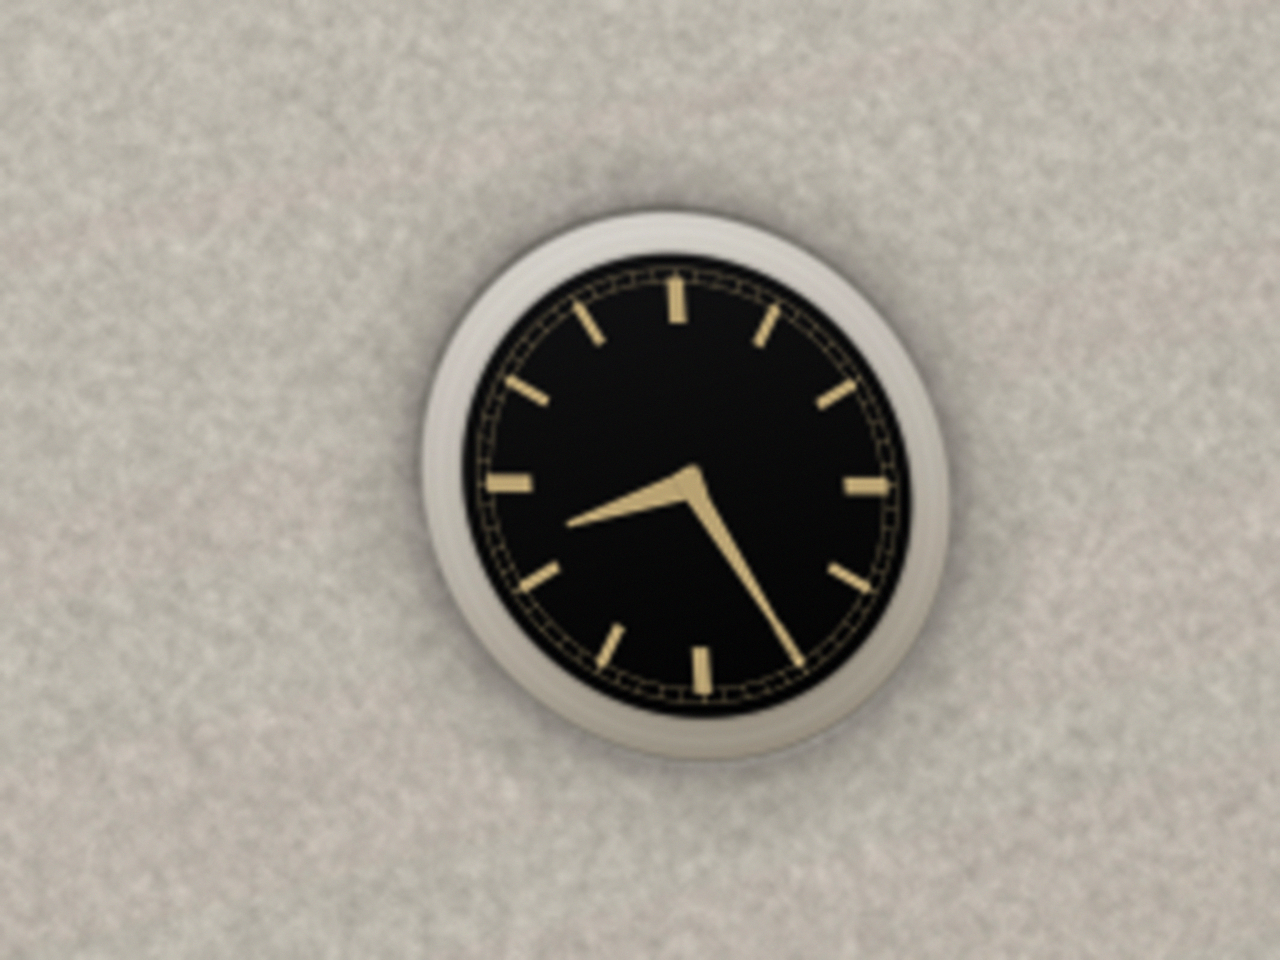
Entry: h=8 m=25
